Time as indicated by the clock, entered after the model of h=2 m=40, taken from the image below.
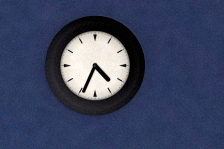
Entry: h=4 m=34
